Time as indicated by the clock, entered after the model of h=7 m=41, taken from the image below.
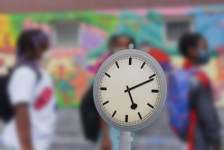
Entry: h=5 m=11
